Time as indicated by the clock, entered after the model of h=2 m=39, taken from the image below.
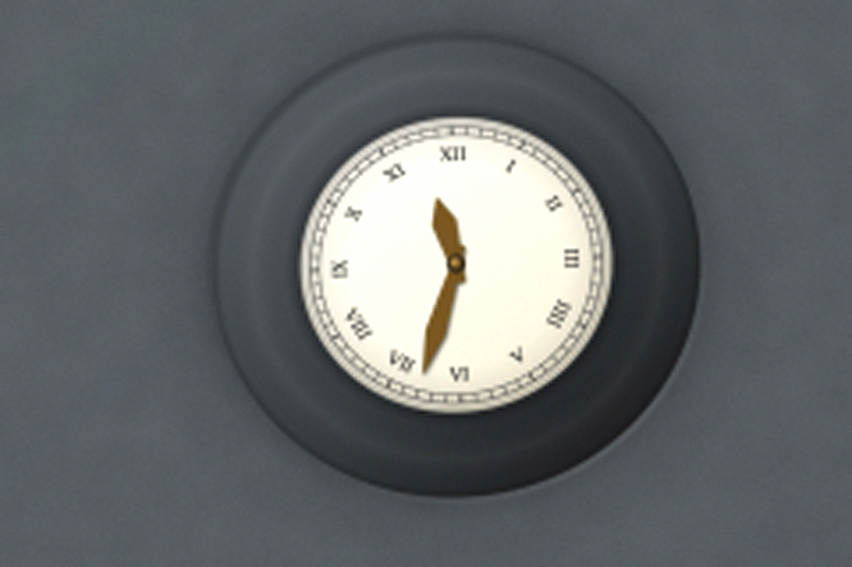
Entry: h=11 m=33
